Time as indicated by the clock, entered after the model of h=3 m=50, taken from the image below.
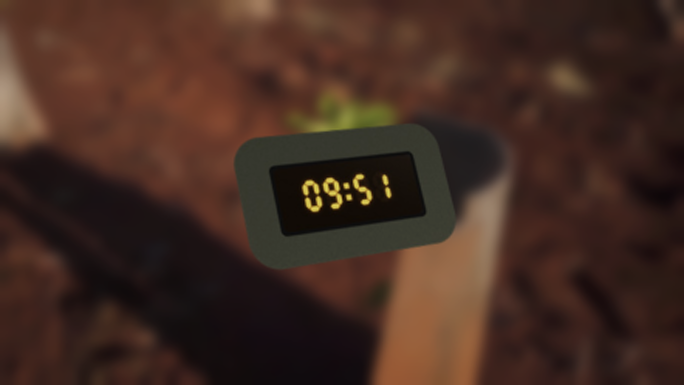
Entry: h=9 m=51
